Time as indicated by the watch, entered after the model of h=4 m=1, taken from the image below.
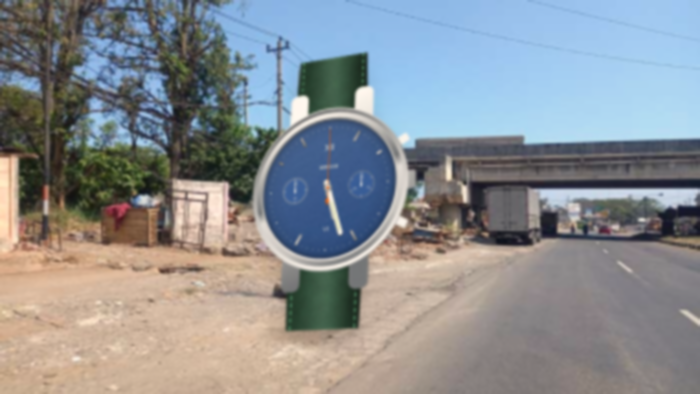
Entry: h=5 m=27
